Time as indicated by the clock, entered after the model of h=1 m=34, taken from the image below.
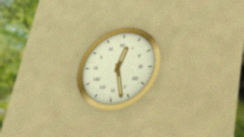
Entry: h=12 m=27
